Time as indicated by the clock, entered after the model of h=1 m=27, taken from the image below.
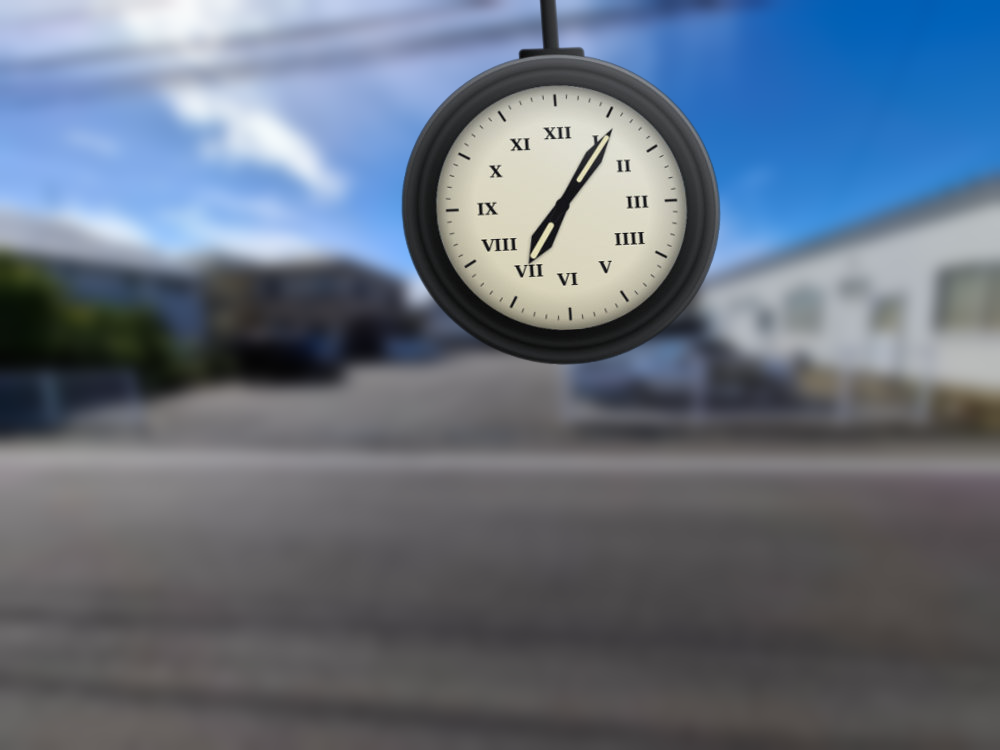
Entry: h=7 m=6
